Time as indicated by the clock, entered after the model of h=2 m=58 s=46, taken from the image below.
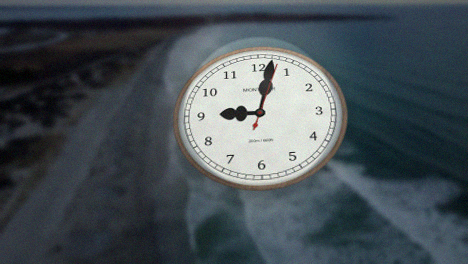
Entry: h=9 m=2 s=3
